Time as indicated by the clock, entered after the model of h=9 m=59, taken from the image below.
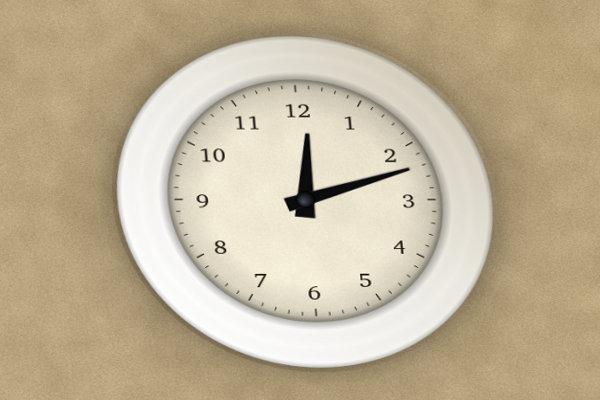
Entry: h=12 m=12
